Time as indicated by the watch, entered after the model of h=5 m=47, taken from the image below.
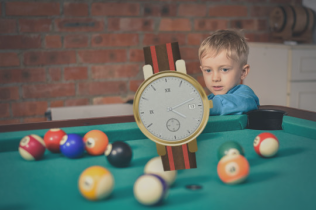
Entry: h=4 m=12
